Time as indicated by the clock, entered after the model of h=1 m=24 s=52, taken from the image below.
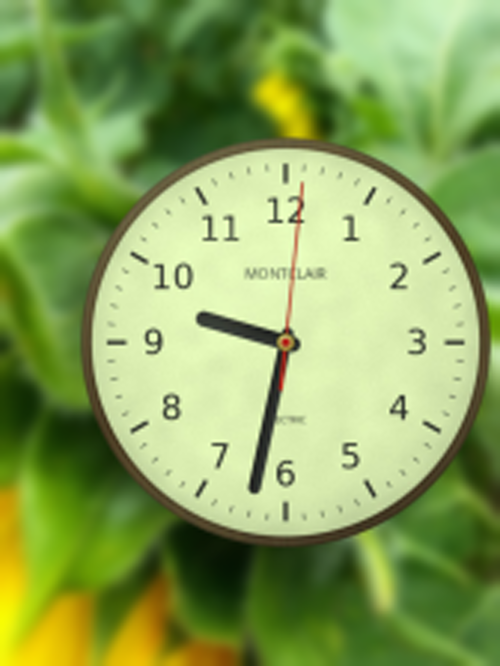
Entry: h=9 m=32 s=1
